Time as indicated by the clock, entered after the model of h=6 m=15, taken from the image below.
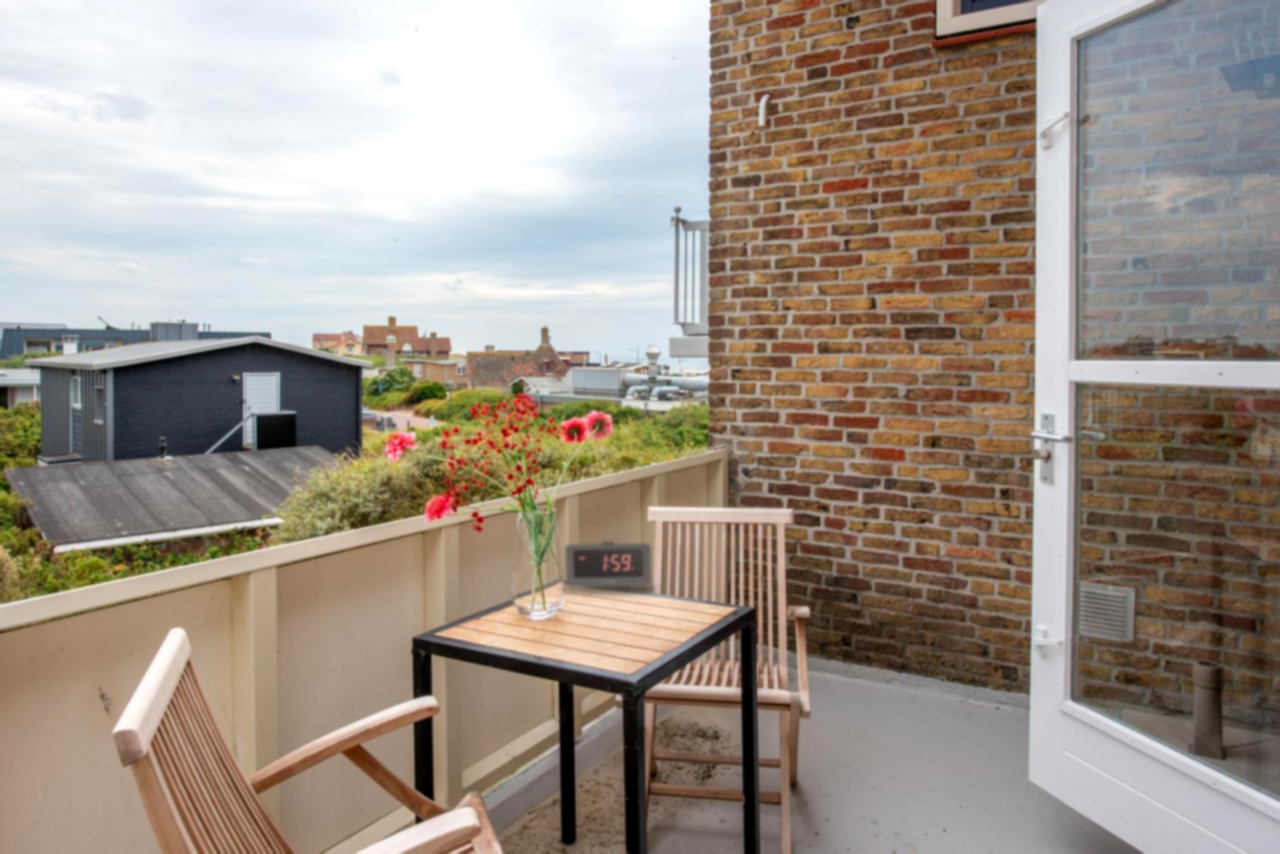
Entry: h=1 m=59
